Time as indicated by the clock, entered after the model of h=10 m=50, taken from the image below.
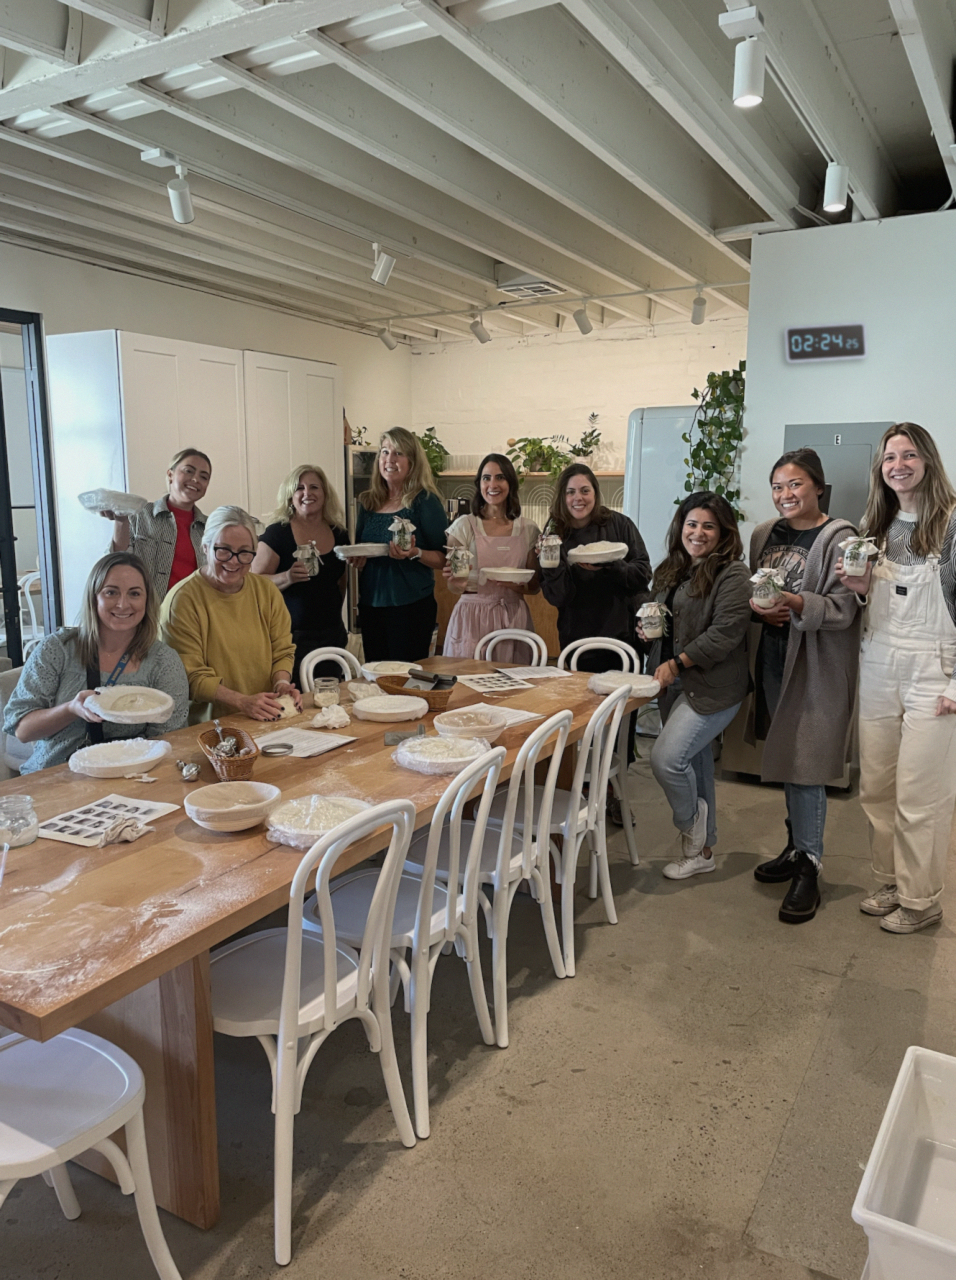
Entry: h=2 m=24
